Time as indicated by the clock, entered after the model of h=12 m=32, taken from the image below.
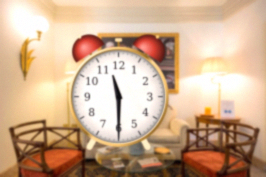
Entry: h=11 m=30
